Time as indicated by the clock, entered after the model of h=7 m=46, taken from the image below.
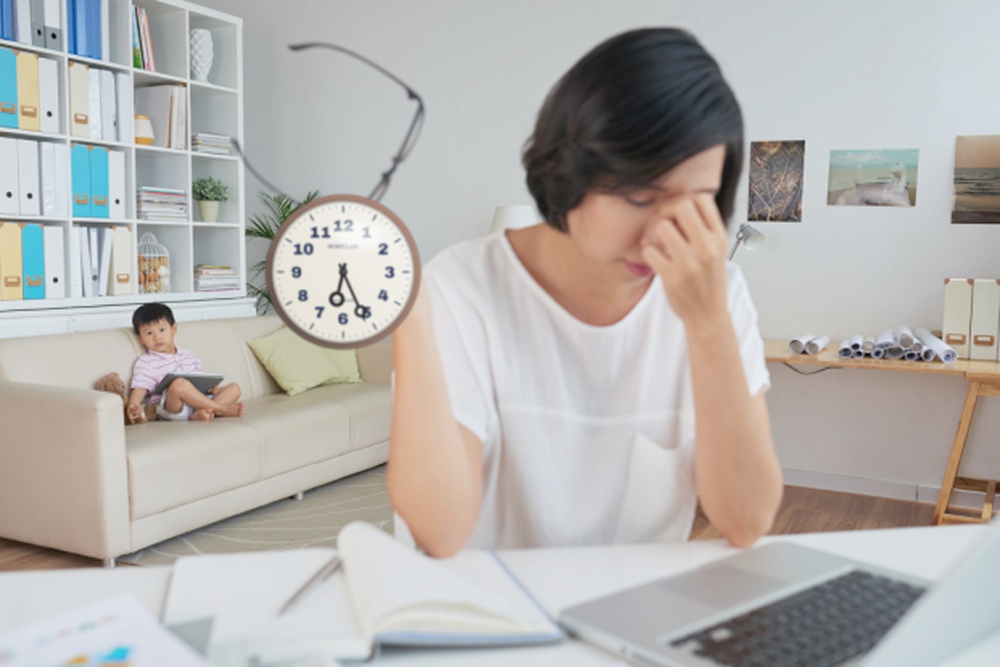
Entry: h=6 m=26
